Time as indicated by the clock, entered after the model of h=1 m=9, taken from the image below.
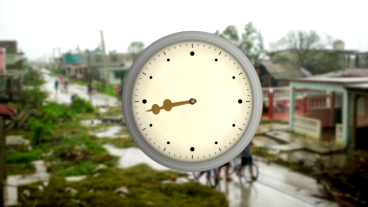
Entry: h=8 m=43
